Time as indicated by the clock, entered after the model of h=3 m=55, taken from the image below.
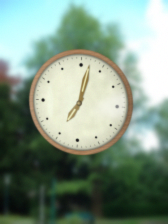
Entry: h=7 m=2
